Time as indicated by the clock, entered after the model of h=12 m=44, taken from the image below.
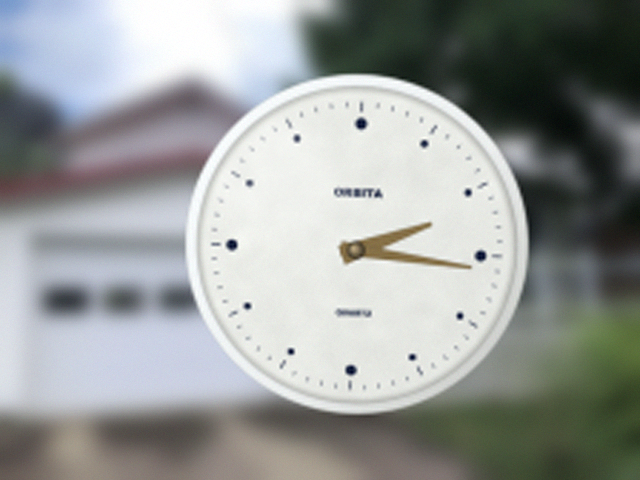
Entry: h=2 m=16
